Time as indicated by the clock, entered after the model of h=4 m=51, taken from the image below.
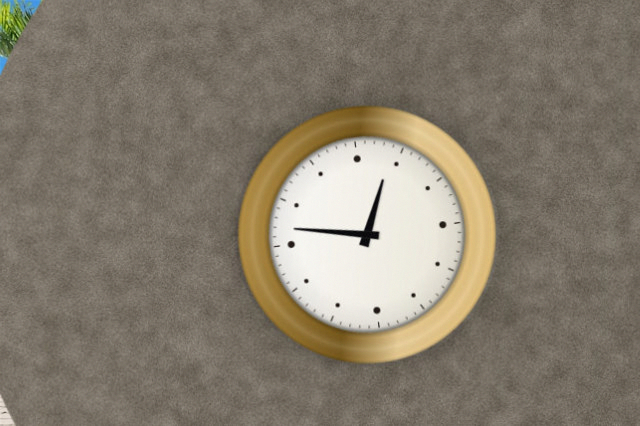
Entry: h=12 m=47
